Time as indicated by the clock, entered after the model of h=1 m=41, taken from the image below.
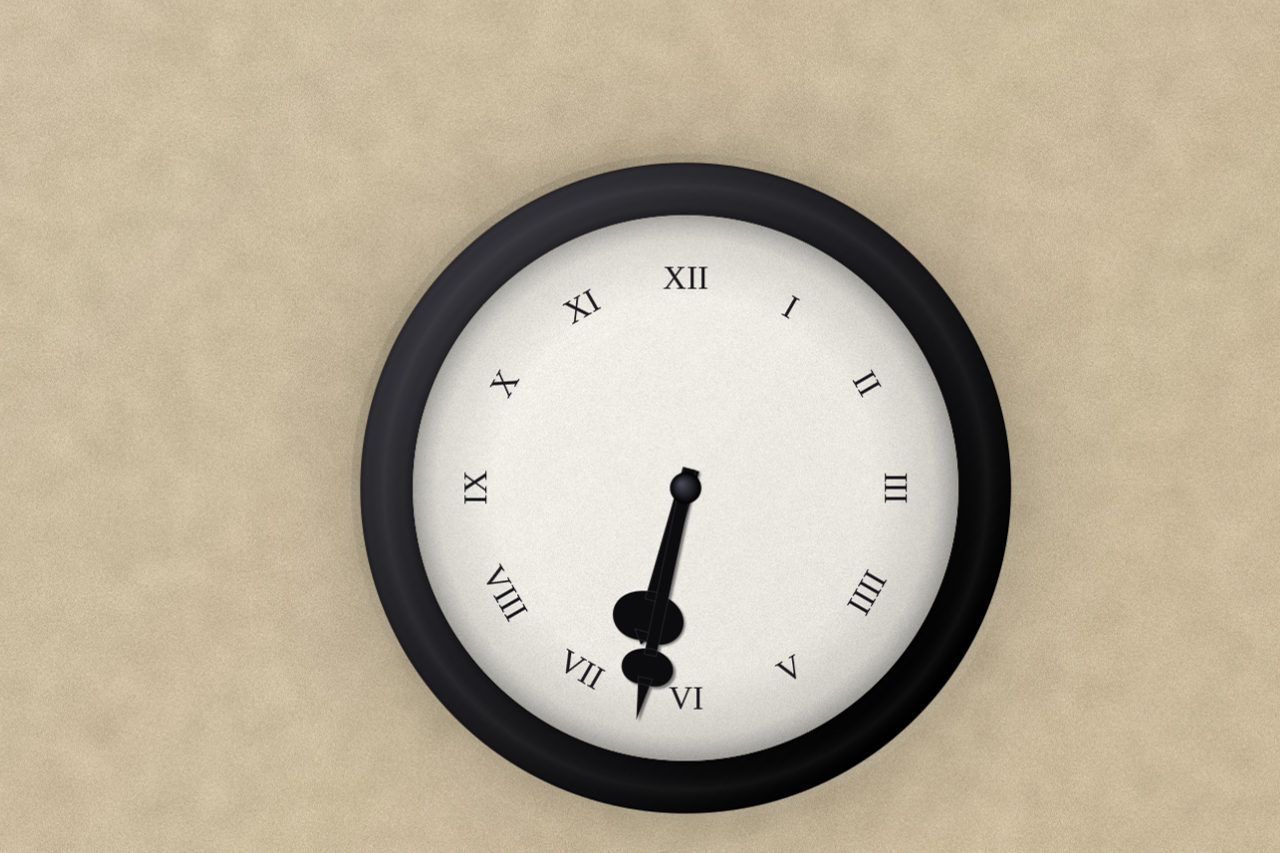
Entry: h=6 m=32
